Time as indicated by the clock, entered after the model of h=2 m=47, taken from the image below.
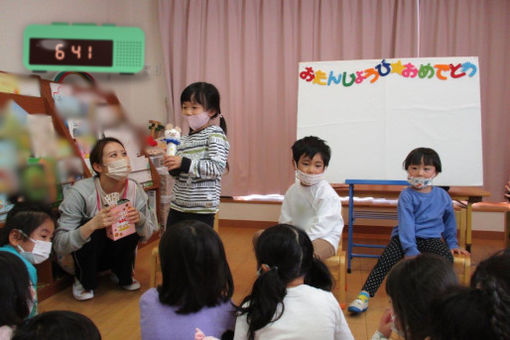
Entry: h=6 m=41
